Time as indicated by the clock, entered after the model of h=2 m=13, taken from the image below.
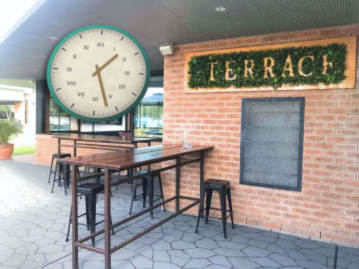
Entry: h=1 m=27
